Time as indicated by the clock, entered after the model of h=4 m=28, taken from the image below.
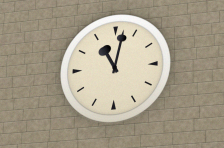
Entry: h=11 m=2
